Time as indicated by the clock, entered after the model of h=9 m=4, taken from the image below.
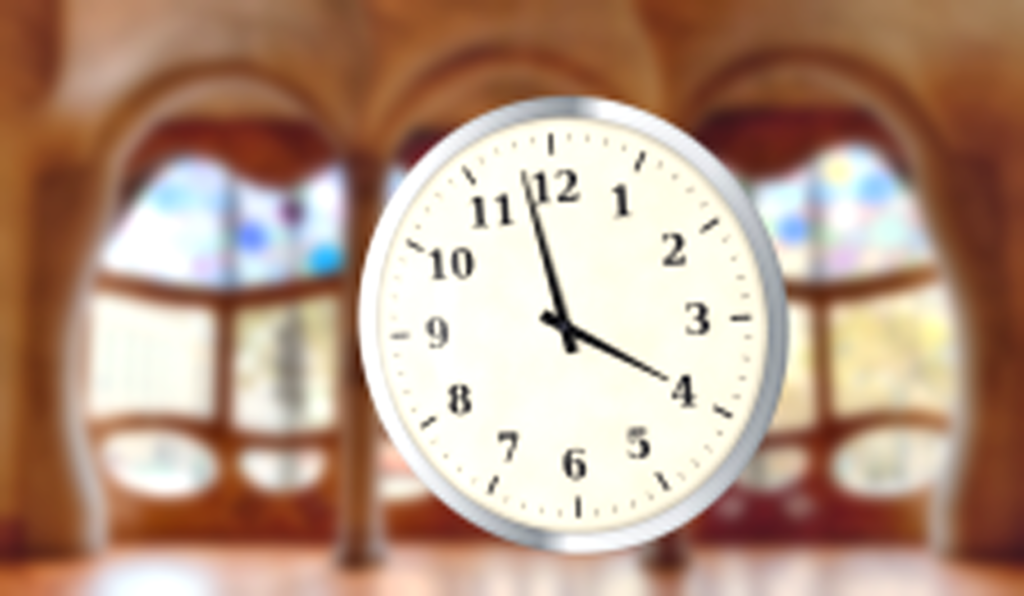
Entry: h=3 m=58
